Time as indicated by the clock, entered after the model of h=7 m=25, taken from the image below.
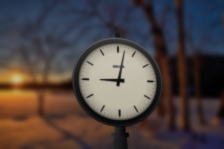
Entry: h=9 m=2
